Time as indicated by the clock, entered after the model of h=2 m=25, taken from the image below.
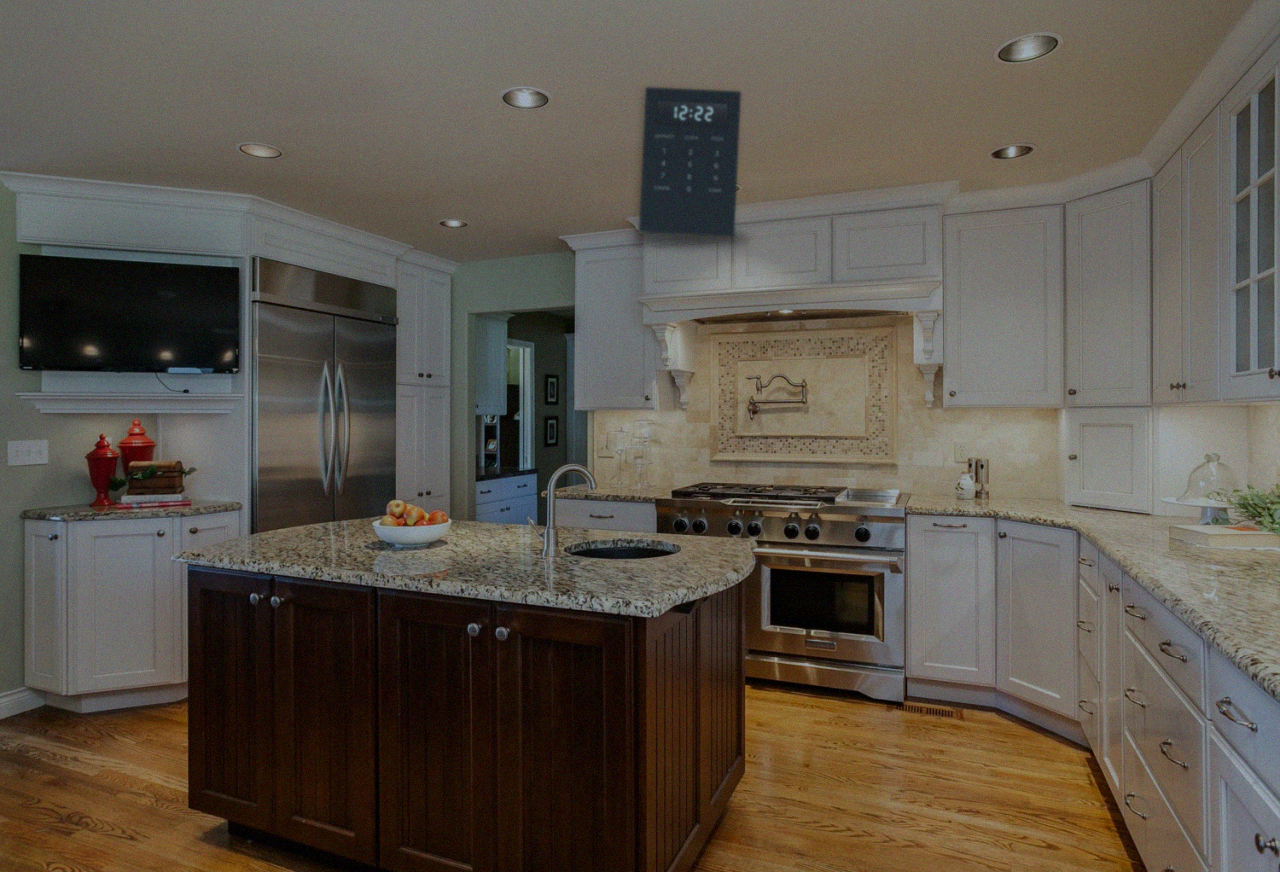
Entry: h=12 m=22
